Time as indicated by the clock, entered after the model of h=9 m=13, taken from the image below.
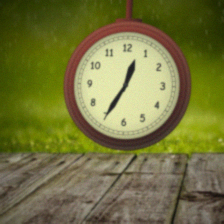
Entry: h=12 m=35
